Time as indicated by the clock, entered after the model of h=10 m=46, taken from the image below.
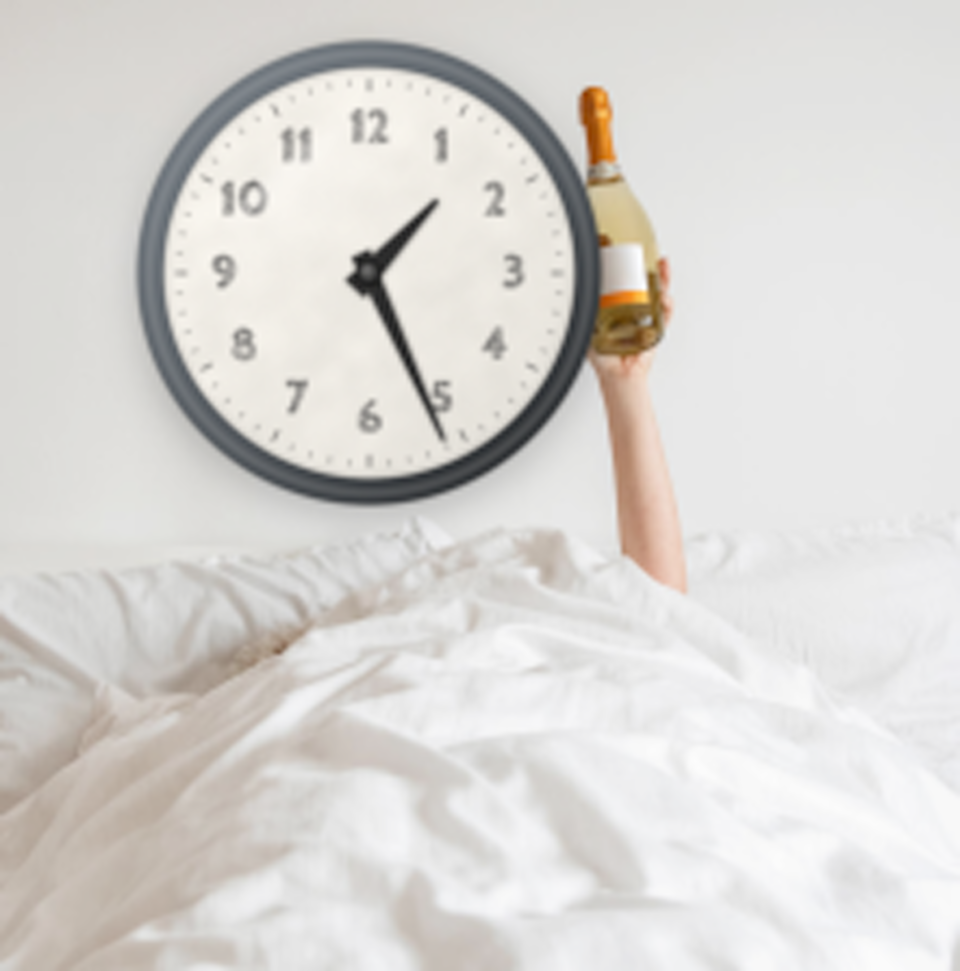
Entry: h=1 m=26
